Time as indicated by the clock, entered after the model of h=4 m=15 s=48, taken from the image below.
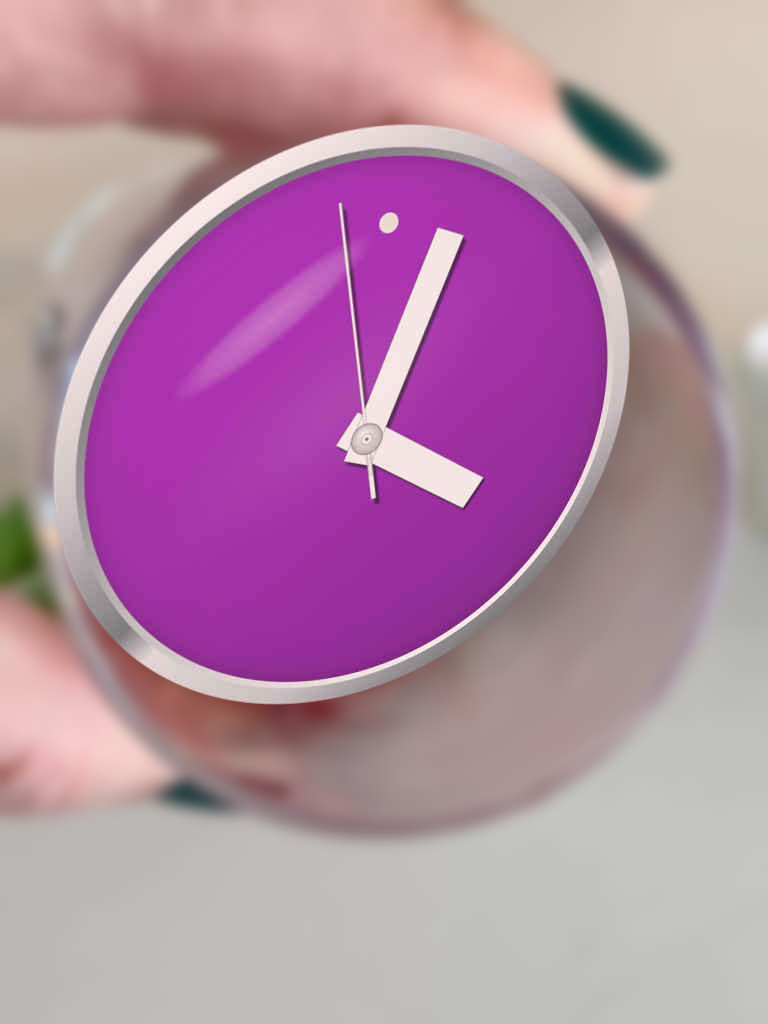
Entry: h=4 m=2 s=58
